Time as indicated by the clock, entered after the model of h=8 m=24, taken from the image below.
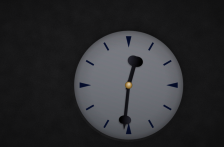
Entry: h=12 m=31
